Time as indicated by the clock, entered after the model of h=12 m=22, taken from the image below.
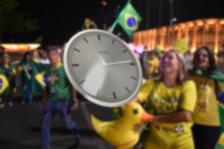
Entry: h=11 m=14
